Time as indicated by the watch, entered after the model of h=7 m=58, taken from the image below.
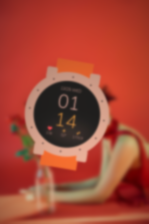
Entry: h=1 m=14
